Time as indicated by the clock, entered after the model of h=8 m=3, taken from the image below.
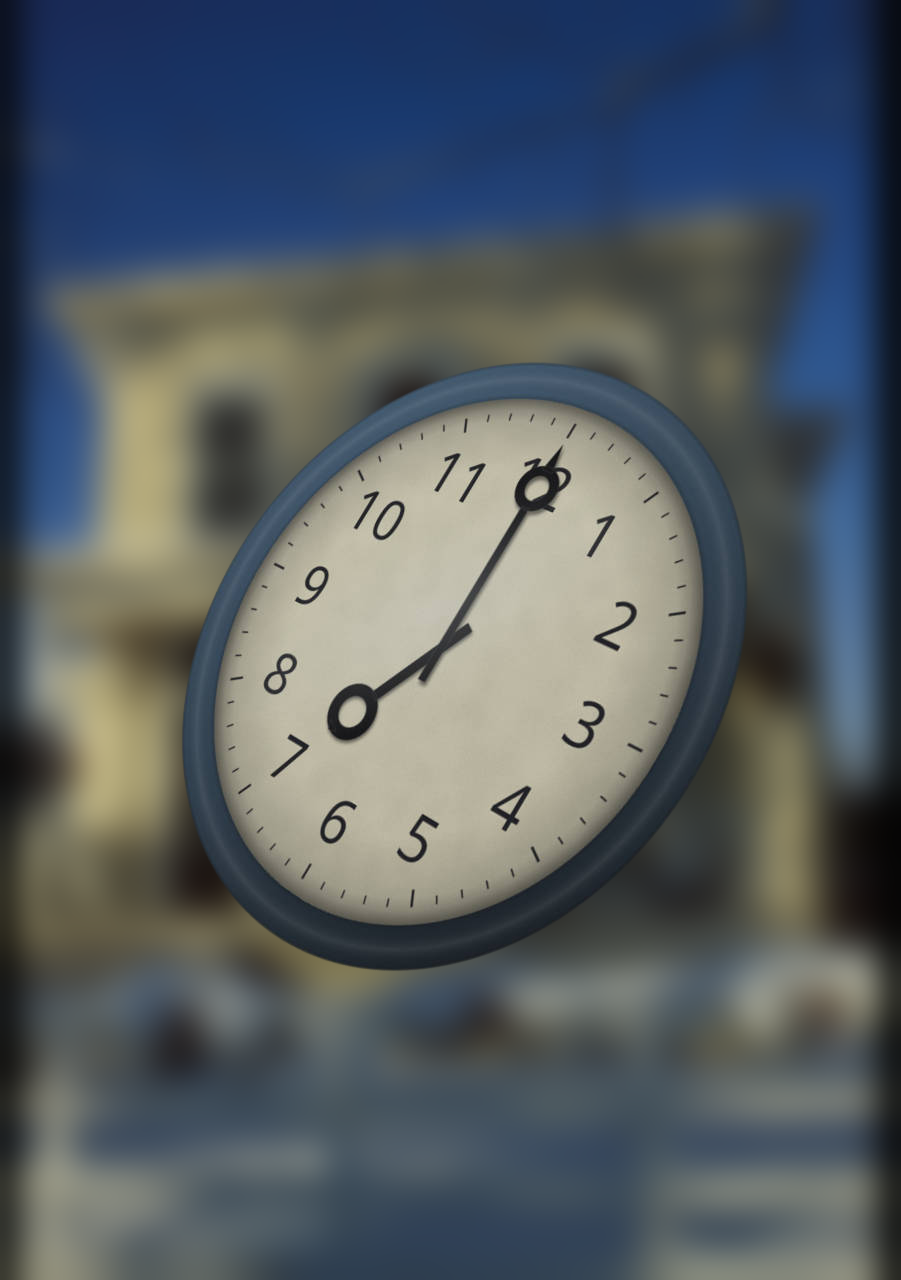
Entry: h=7 m=0
